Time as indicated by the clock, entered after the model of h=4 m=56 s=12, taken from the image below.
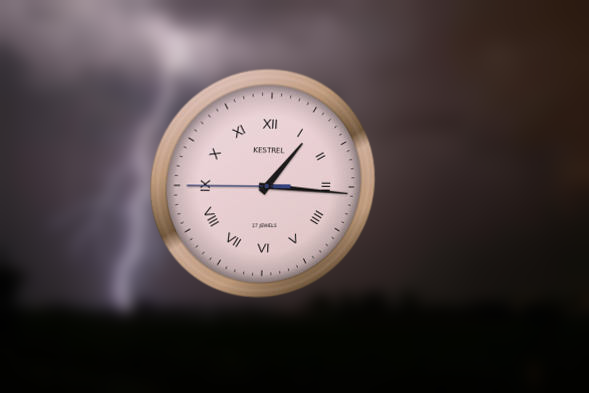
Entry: h=1 m=15 s=45
